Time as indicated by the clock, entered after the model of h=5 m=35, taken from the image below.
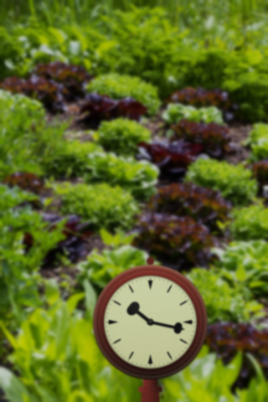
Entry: h=10 m=17
